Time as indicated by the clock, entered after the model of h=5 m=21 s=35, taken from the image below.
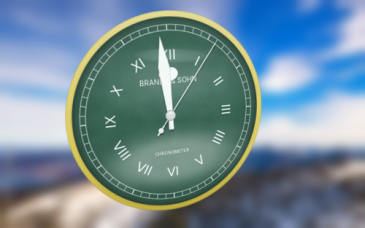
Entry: h=11 m=59 s=6
